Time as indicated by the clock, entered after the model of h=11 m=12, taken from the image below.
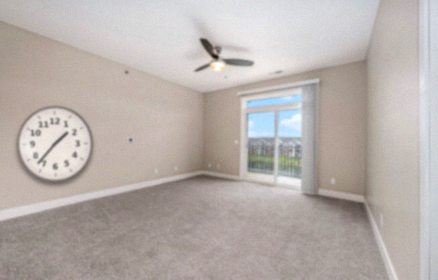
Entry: h=1 m=37
